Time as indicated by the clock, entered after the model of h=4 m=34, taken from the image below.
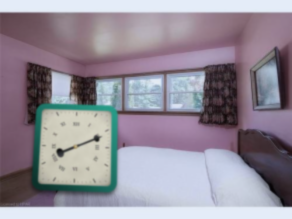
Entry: h=8 m=11
